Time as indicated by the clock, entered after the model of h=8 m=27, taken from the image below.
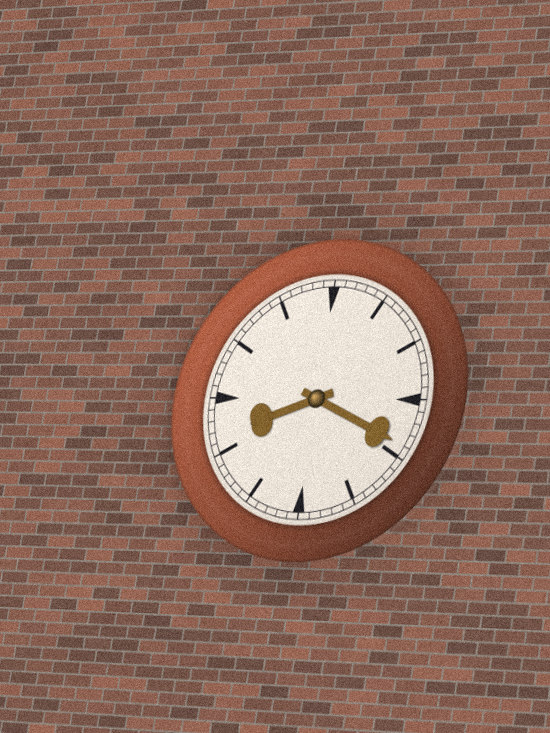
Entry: h=8 m=19
